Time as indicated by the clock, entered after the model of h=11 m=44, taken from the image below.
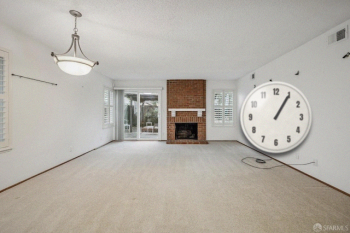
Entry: h=1 m=5
